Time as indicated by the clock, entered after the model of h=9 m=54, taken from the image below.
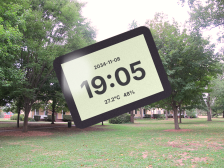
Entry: h=19 m=5
